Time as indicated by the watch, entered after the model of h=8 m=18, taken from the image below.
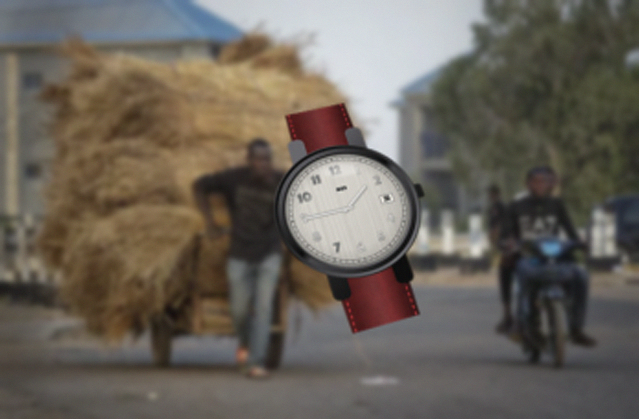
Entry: h=1 m=45
